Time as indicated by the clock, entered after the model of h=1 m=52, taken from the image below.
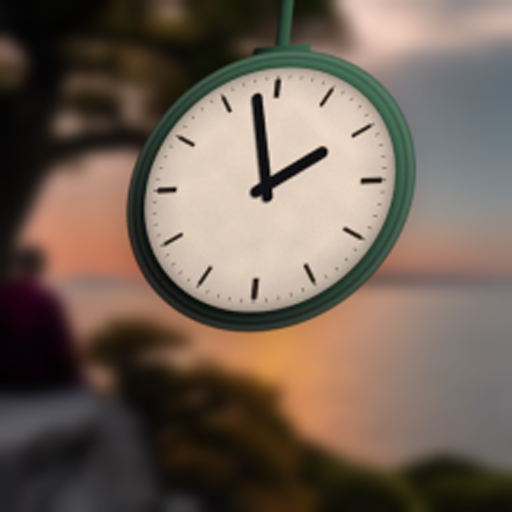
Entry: h=1 m=58
